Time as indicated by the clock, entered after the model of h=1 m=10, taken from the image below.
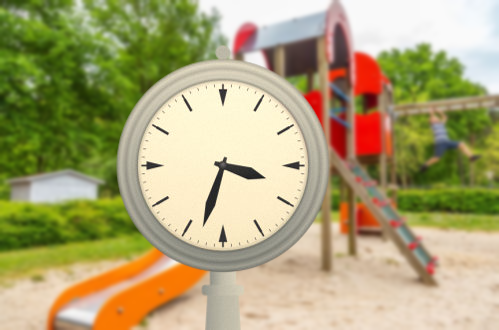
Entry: h=3 m=33
